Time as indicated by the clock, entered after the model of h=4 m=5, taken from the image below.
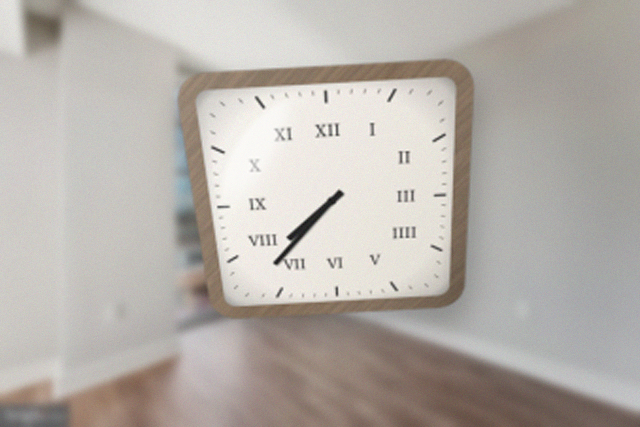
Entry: h=7 m=37
